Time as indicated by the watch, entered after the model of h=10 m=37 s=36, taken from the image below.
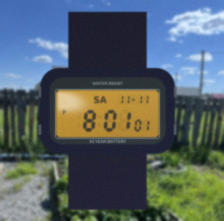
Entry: h=8 m=1 s=1
